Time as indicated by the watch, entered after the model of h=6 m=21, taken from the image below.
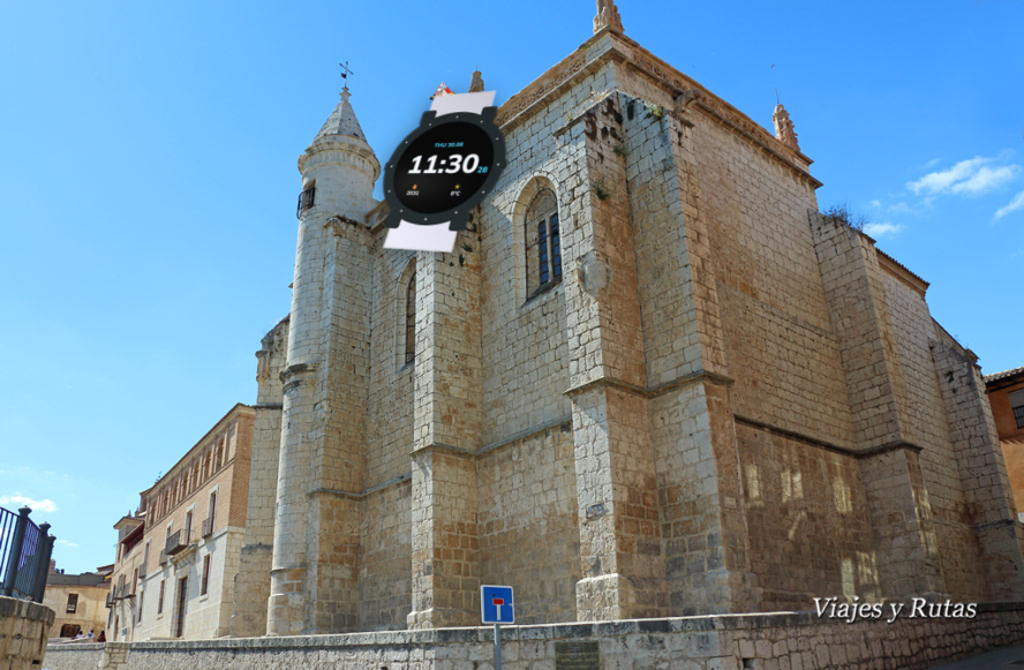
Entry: h=11 m=30
